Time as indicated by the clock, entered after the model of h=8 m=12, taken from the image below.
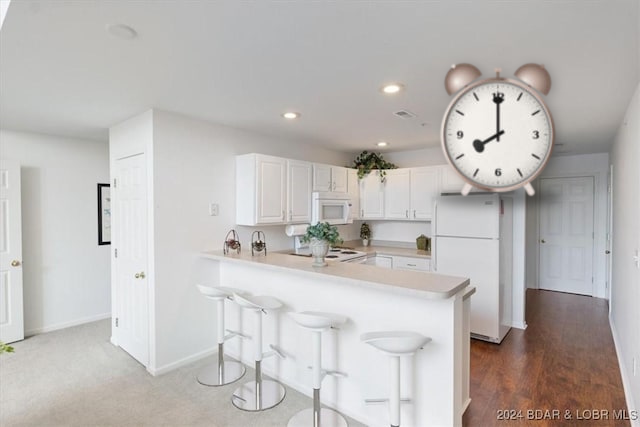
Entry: h=8 m=0
